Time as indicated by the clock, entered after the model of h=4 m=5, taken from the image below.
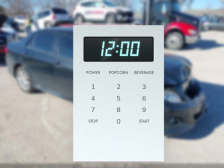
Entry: h=12 m=0
